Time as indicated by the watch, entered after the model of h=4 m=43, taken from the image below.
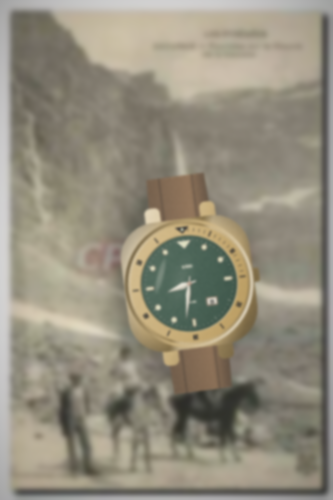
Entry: h=8 m=32
